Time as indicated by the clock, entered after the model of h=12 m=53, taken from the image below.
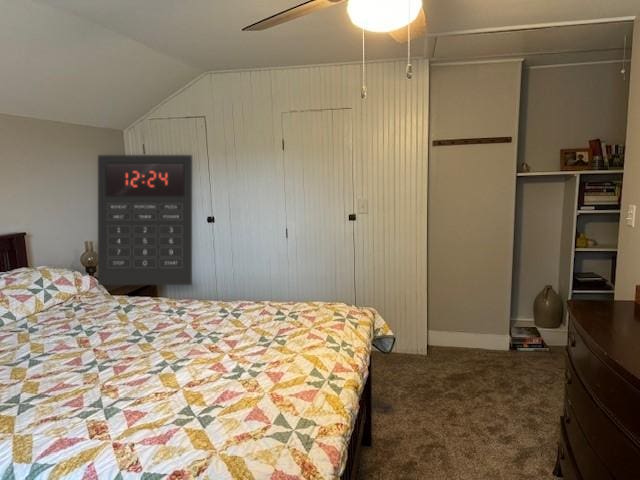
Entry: h=12 m=24
